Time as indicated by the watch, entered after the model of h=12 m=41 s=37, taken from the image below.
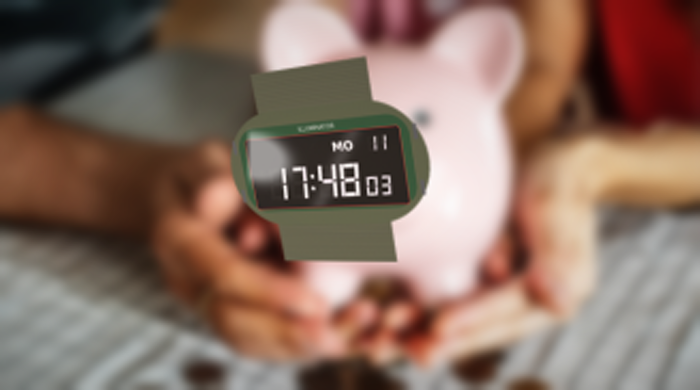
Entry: h=17 m=48 s=3
